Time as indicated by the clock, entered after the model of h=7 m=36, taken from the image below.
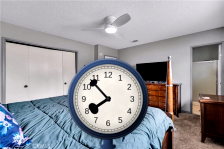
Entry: h=7 m=53
